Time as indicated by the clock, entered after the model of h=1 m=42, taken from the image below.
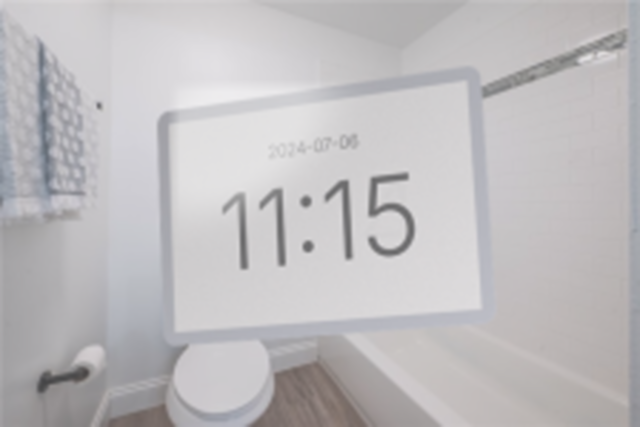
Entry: h=11 m=15
